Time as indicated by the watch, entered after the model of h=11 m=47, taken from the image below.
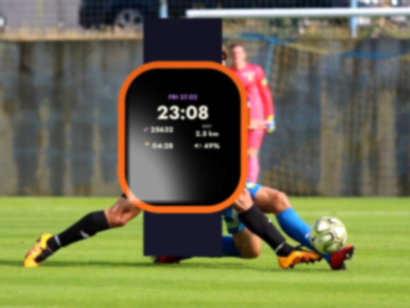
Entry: h=23 m=8
